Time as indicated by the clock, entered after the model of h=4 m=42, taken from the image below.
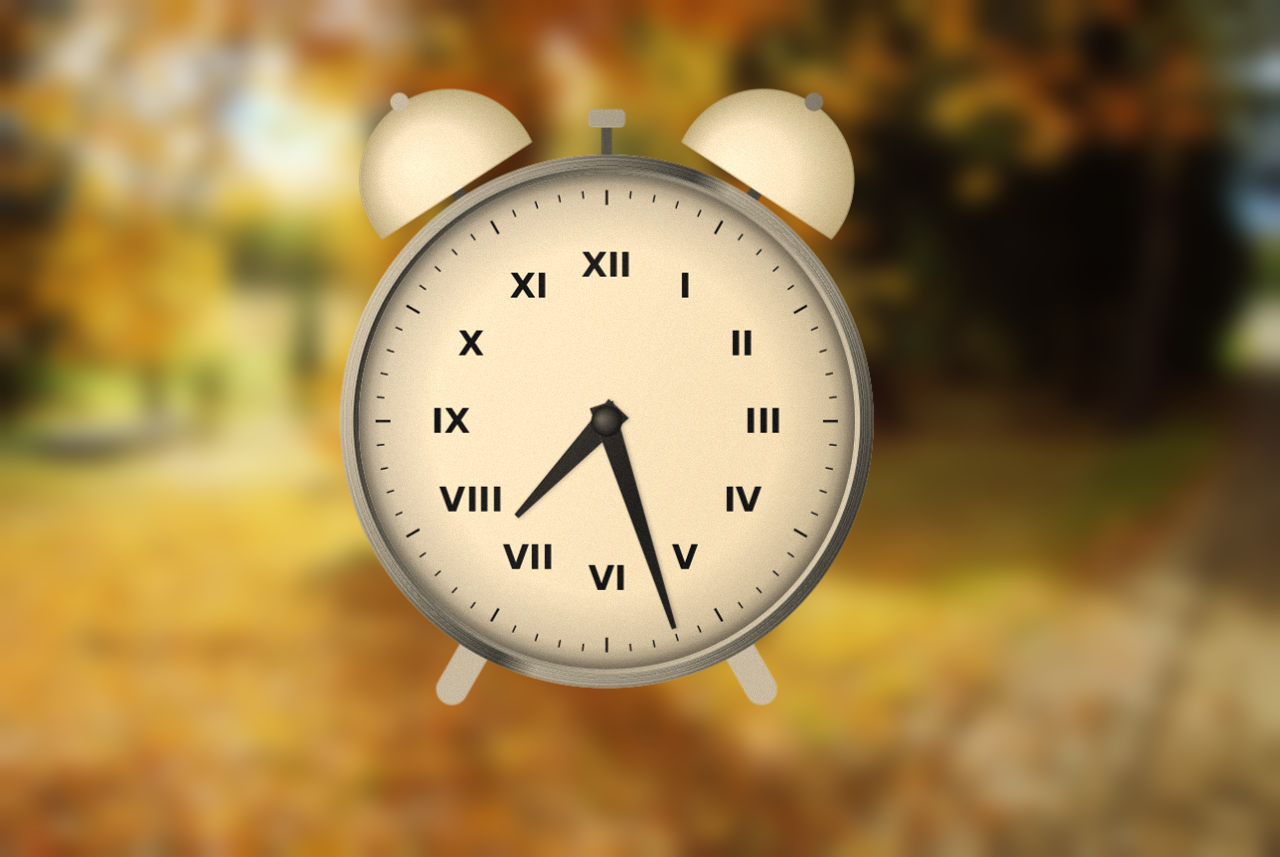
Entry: h=7 m=27
